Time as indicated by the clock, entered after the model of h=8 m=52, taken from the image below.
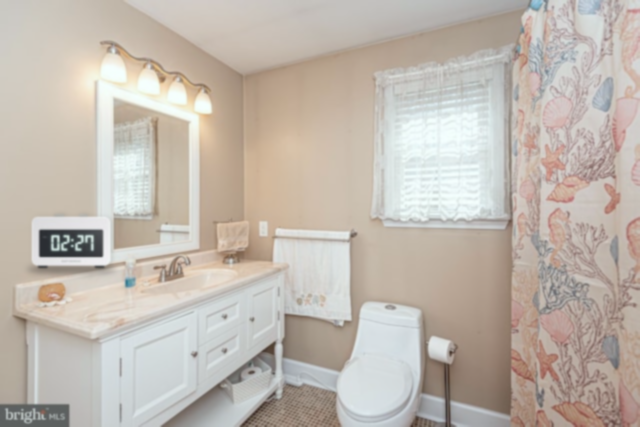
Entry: h=2 m=27
